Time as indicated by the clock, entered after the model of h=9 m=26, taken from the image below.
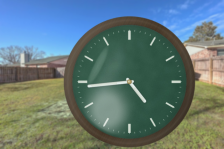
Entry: h=4 m=44
